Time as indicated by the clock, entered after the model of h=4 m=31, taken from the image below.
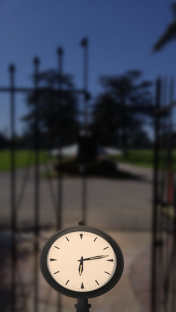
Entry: h=6 m=13
